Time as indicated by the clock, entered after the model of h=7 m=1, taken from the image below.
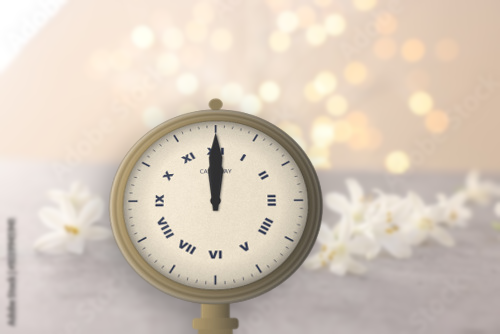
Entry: h=12 m=0
